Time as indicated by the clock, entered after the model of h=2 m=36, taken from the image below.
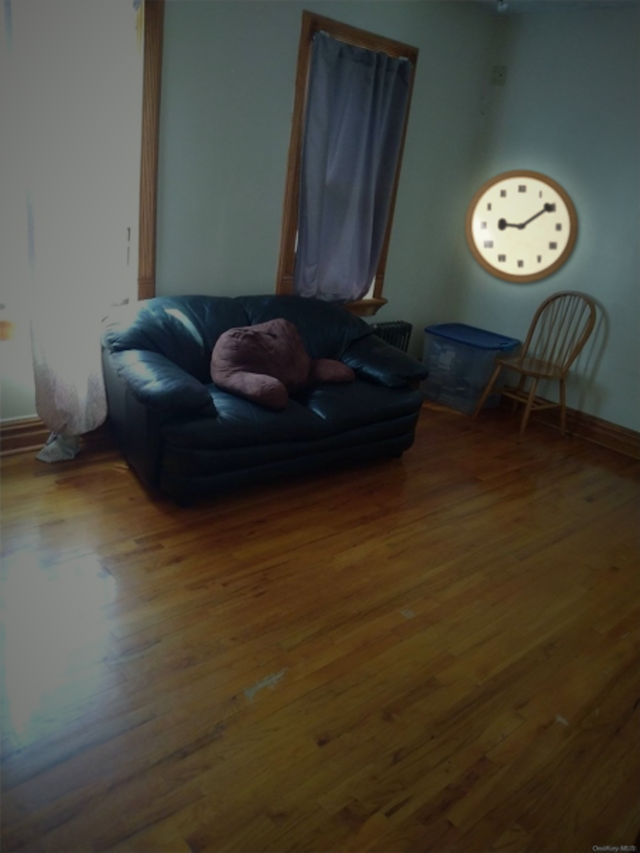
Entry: h=9 m=9
